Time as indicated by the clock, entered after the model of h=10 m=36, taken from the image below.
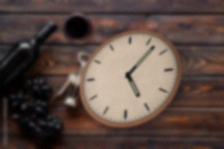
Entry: h=5 m=7
